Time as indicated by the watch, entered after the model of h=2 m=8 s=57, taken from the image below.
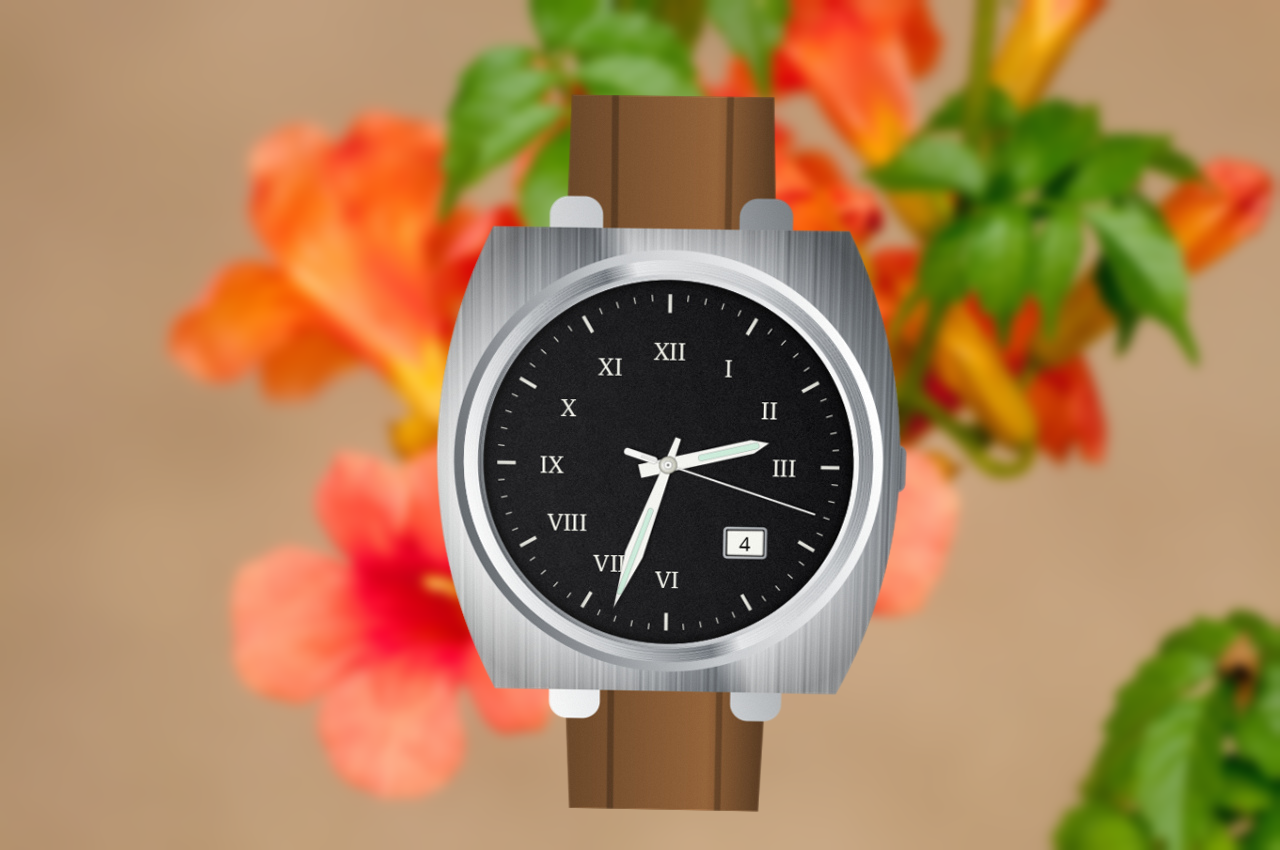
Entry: h=2 m=33 s=18
